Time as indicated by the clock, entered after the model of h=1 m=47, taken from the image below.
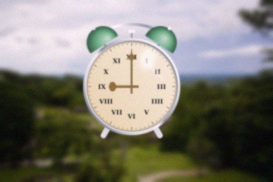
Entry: h=9 m=0
